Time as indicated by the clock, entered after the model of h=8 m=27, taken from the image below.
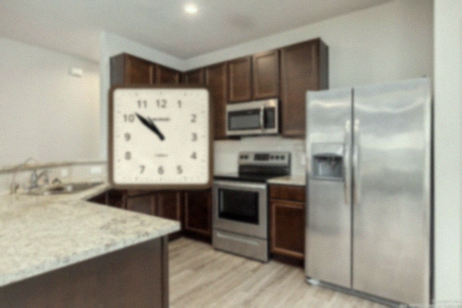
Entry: h=10 m=52
